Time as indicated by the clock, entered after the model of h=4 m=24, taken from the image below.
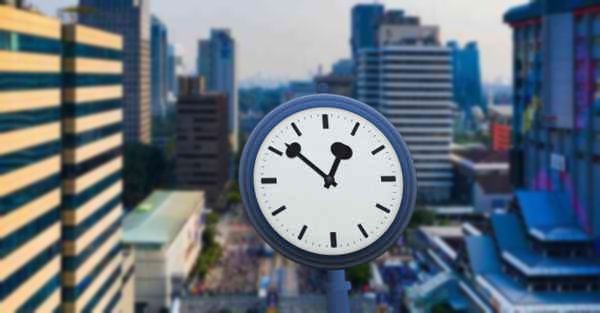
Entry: h=12 m=52
